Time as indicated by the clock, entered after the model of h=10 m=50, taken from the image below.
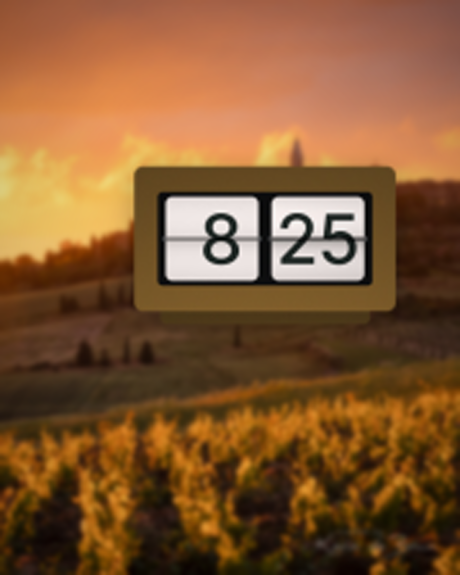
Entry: h=8 m=25
